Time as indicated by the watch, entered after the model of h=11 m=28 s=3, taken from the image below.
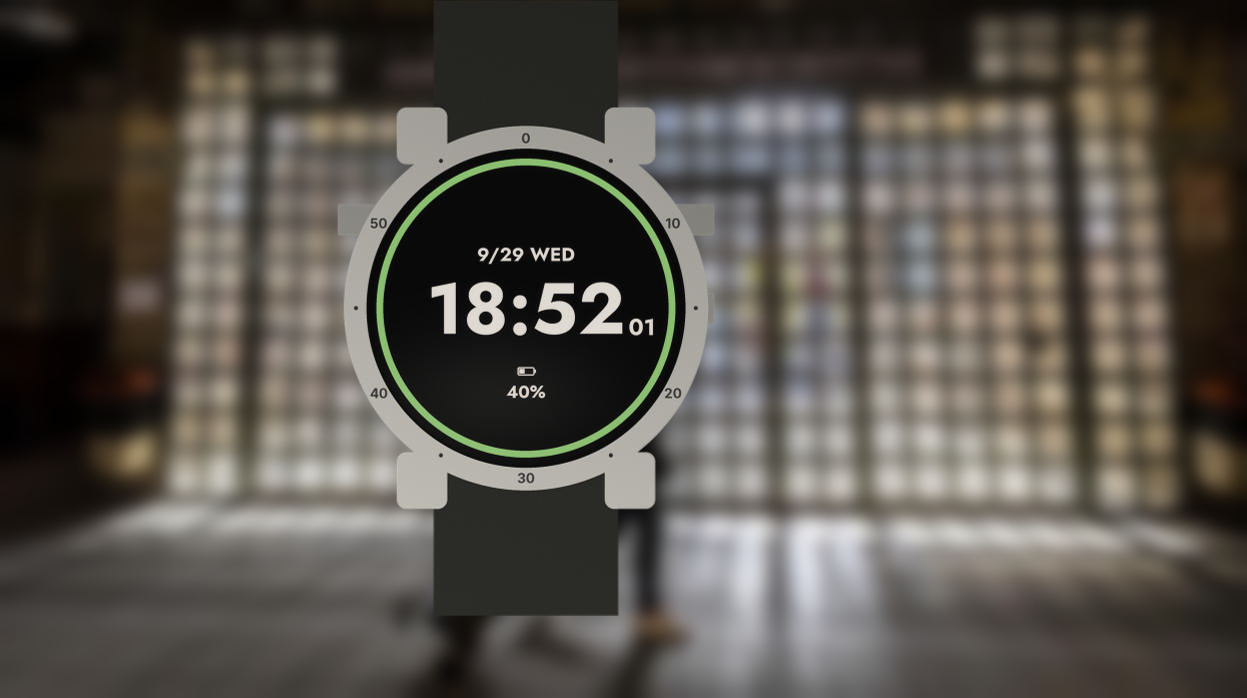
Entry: h=18 m=52 s=1
